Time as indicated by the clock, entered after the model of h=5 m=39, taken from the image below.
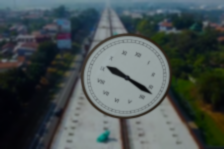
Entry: h=9 m=17
